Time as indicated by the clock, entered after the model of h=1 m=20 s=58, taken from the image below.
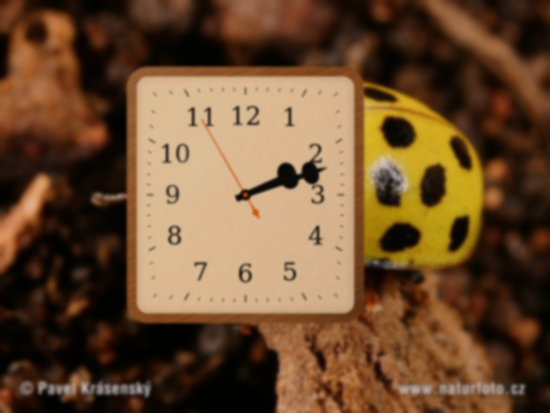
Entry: h=2 m=11 s=55
